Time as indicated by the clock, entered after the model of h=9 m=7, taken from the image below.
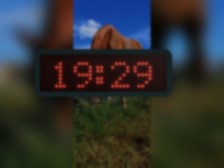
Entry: h=19 m=29
